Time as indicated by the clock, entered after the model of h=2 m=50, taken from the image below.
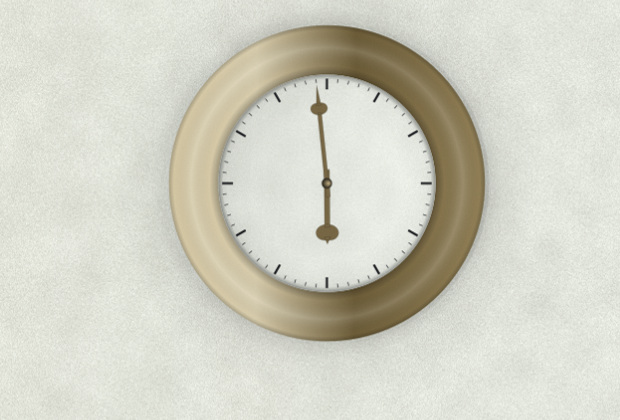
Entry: h=5 m=59
